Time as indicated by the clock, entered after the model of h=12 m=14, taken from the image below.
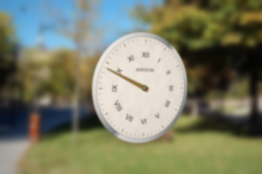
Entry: h=9 m=49
